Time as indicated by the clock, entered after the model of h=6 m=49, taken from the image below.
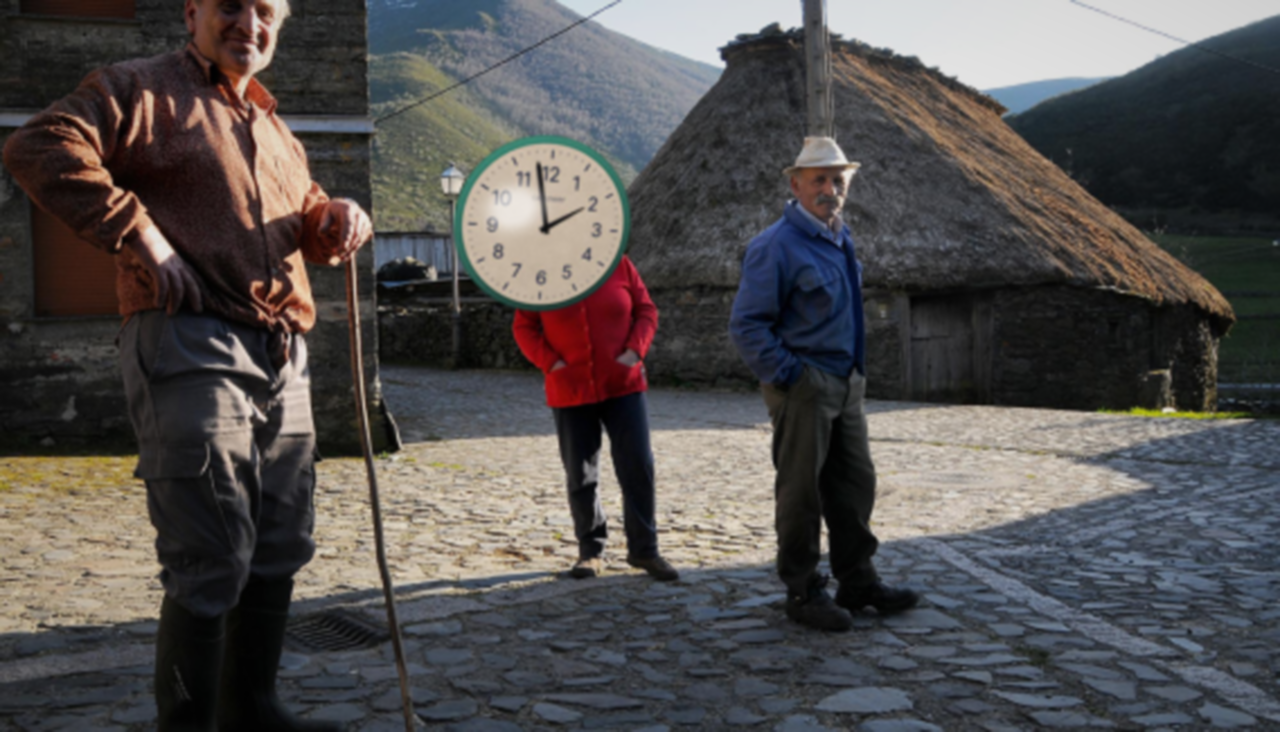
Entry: h=1 m=58
